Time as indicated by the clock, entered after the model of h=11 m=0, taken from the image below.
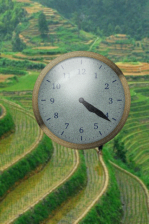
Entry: h=4 m=21
